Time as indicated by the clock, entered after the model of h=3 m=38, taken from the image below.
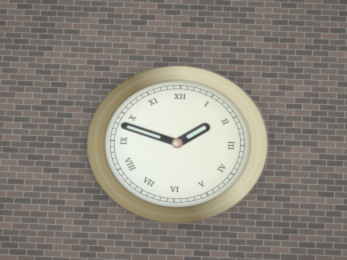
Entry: h=1 m=48
